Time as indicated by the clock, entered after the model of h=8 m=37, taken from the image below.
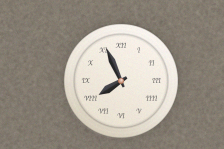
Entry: h=7 m=56
